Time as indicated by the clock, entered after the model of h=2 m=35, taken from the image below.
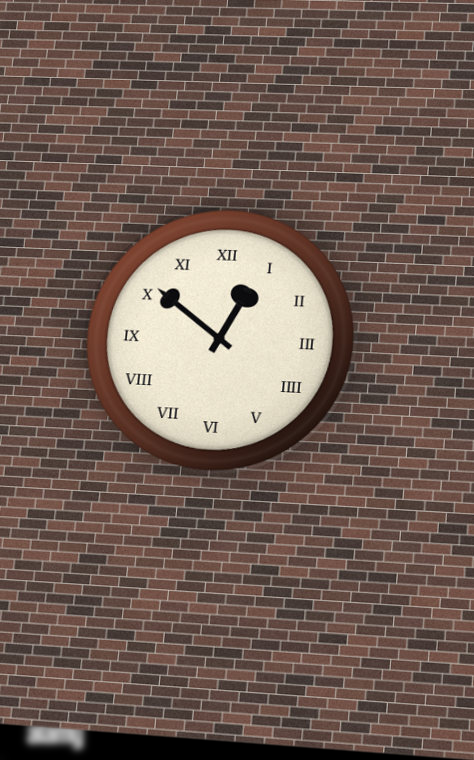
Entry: h=12 m=51
